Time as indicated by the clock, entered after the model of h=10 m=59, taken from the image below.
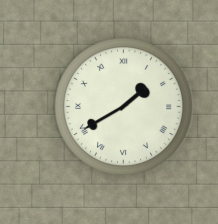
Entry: h=1 m=40
